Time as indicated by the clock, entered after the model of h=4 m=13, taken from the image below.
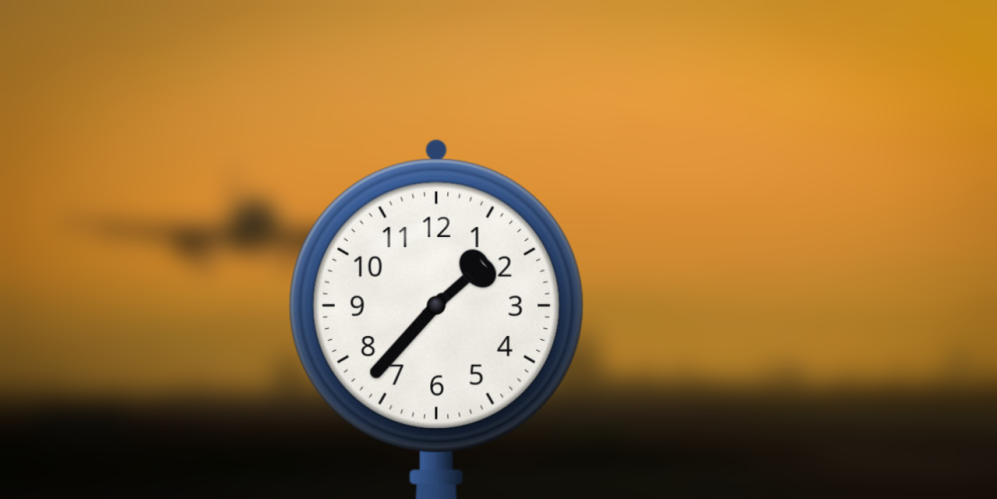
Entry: h=1 m=37
